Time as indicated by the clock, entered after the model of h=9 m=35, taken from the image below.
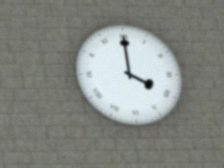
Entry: h=4 m=0
